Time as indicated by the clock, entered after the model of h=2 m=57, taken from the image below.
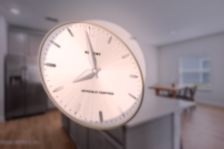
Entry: h=7 m=59
